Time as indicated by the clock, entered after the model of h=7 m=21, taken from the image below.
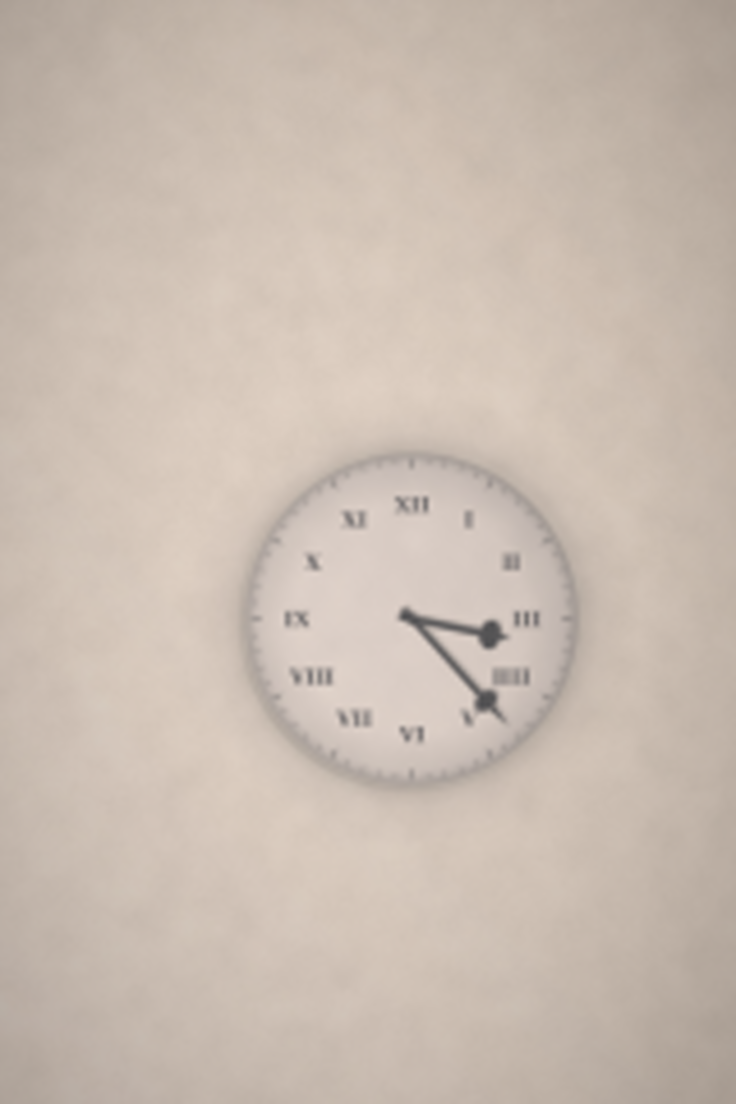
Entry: h=3 m=23
